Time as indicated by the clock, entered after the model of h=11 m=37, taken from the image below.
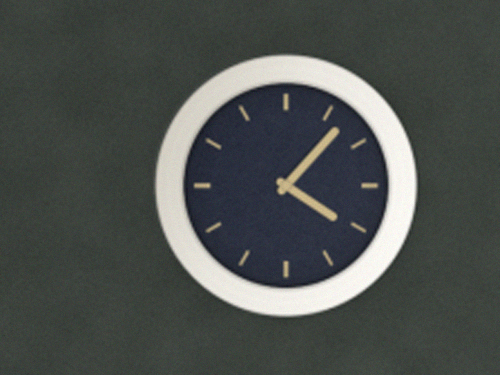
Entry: h=4 m=7
